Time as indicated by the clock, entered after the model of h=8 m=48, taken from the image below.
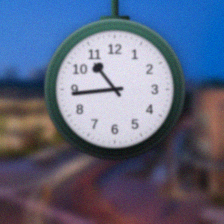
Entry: h=10 m=44
